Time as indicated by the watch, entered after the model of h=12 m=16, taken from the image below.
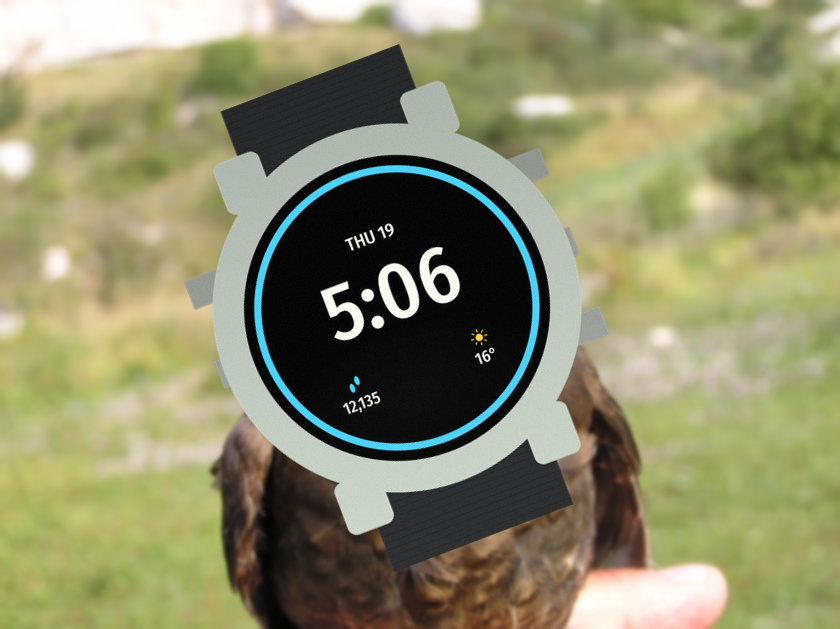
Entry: h=5 m=6
